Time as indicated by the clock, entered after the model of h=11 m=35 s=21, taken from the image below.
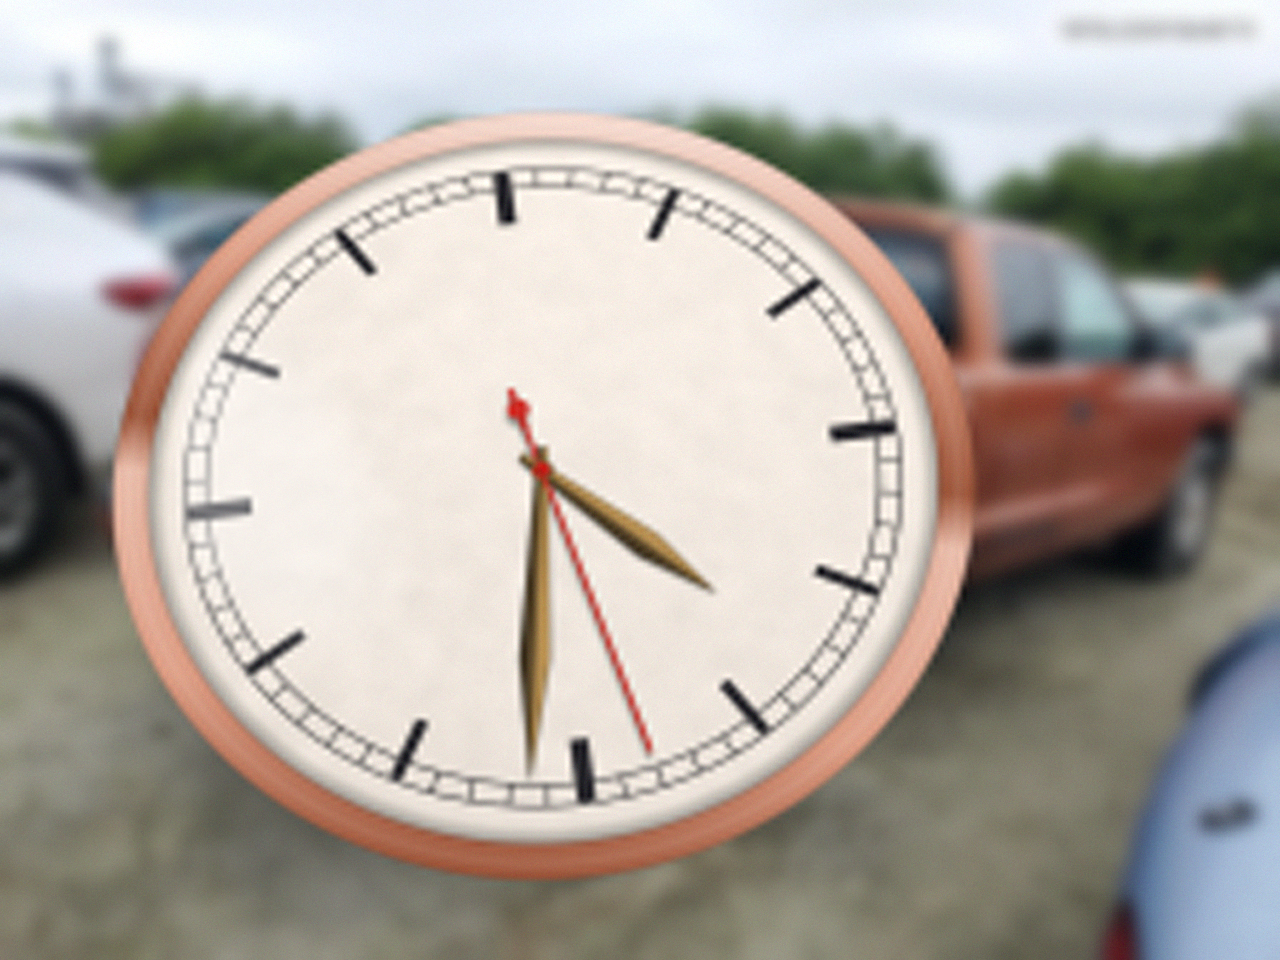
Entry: h=4 m=31 s=28
